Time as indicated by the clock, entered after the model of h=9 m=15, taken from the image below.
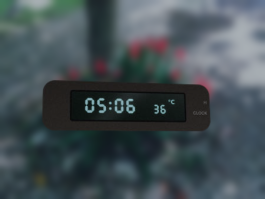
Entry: h=5 m=6
